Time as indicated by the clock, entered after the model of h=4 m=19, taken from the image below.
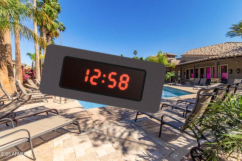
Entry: h=12 m=58
